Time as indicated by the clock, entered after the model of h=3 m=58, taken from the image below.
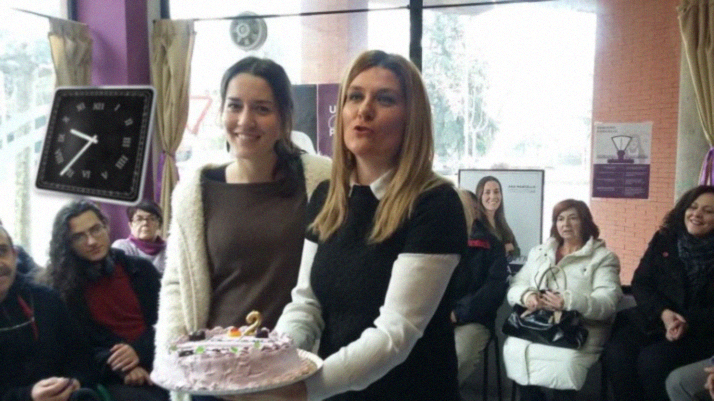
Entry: h=9 m=36
